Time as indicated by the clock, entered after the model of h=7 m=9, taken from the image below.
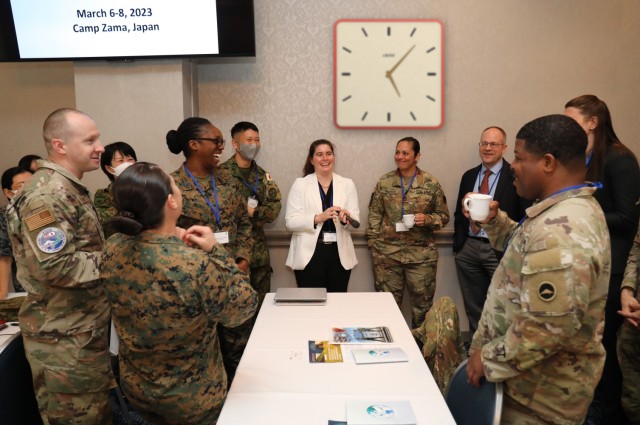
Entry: h=5 m=7
